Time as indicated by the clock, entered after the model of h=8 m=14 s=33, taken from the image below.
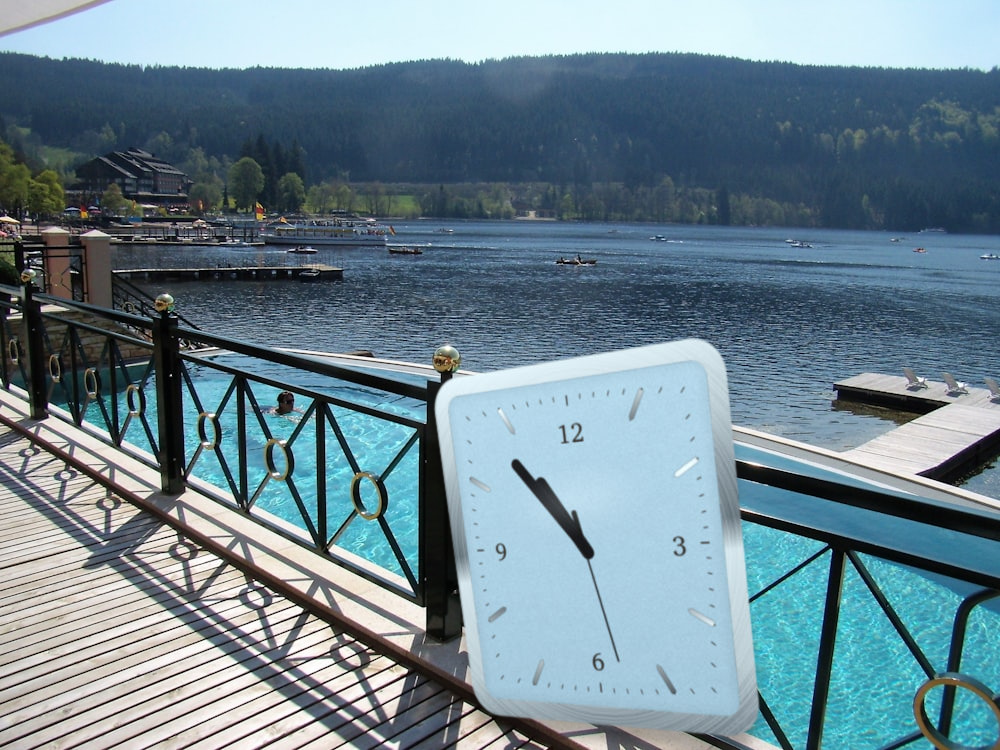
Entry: h=10 m=53 s=28
